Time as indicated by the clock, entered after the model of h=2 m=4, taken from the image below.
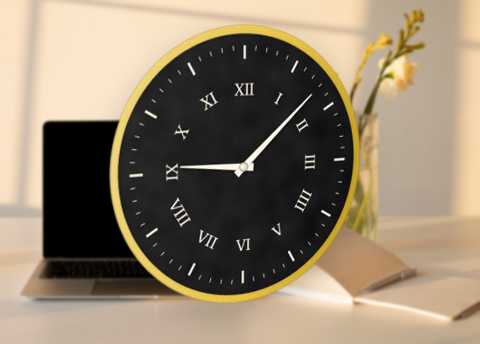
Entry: h=9 m=8
